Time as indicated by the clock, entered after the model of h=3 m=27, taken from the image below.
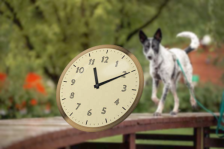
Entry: h=11 m=10
